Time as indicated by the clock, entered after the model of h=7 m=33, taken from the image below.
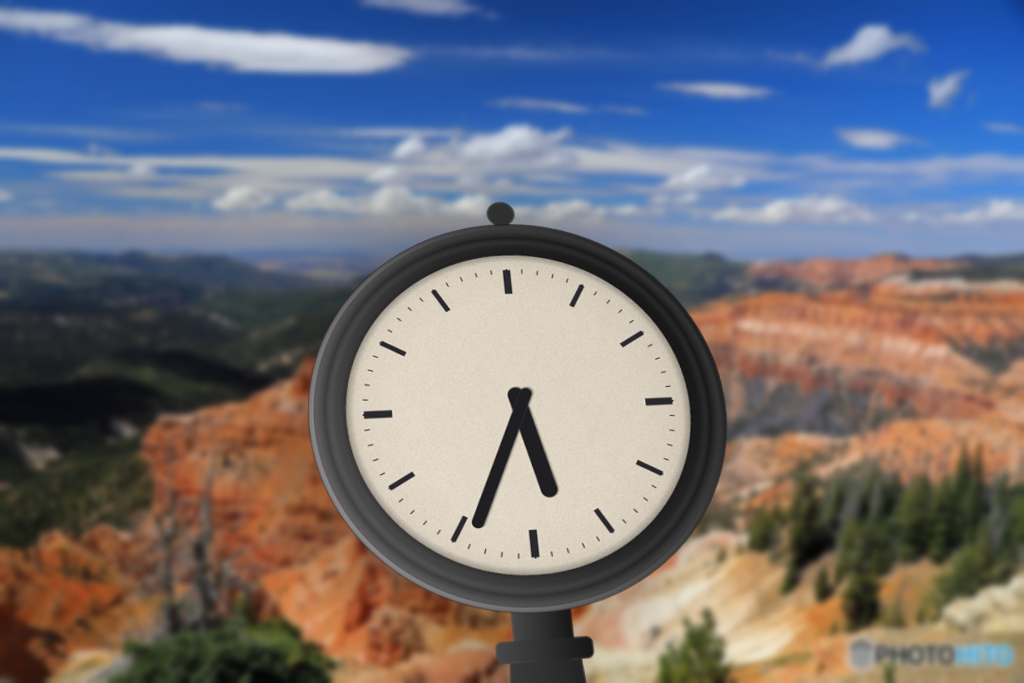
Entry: h=5 m=34
